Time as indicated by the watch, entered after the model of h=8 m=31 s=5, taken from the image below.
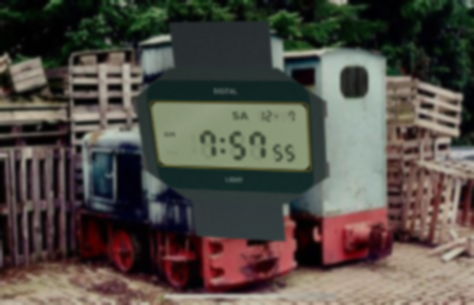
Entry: h=7 m=57 s=55
